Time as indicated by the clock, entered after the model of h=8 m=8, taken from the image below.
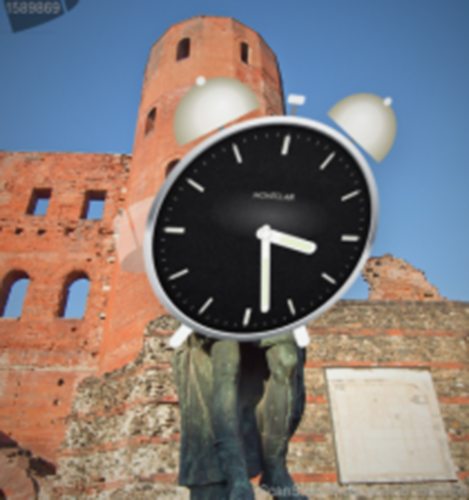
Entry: h=3 m=28
